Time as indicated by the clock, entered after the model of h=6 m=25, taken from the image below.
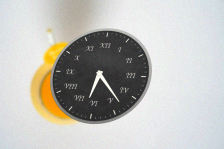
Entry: h=6 m=23
